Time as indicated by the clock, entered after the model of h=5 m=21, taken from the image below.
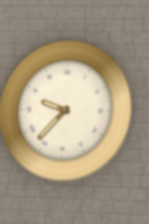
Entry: h=9 m=37
